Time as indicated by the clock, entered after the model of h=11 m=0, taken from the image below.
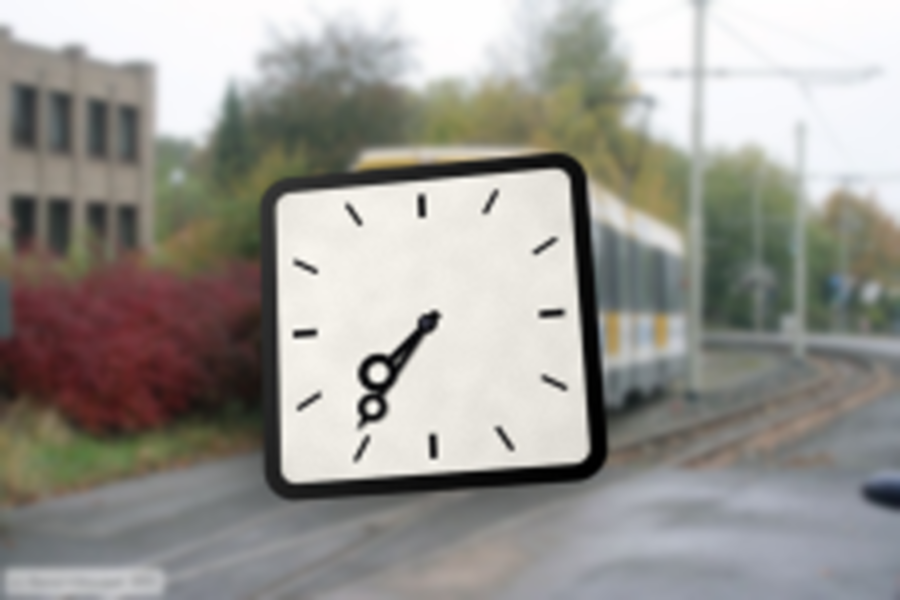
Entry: h=7 m=36
